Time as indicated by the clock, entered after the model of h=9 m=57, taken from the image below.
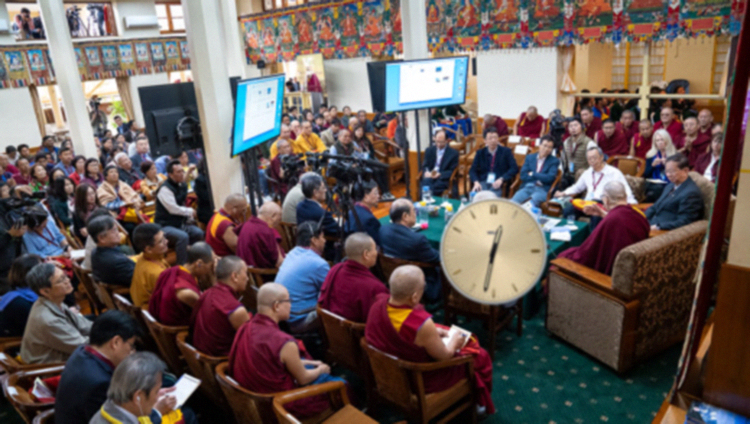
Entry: h=12 m=32
